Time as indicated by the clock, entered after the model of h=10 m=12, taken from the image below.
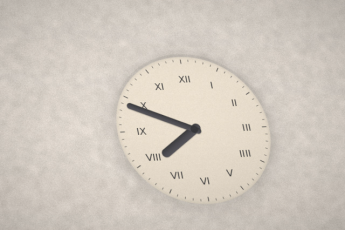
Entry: h=7 m=49
